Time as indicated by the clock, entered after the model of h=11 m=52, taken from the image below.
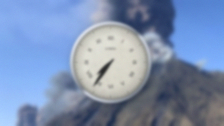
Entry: h=7 m=36
